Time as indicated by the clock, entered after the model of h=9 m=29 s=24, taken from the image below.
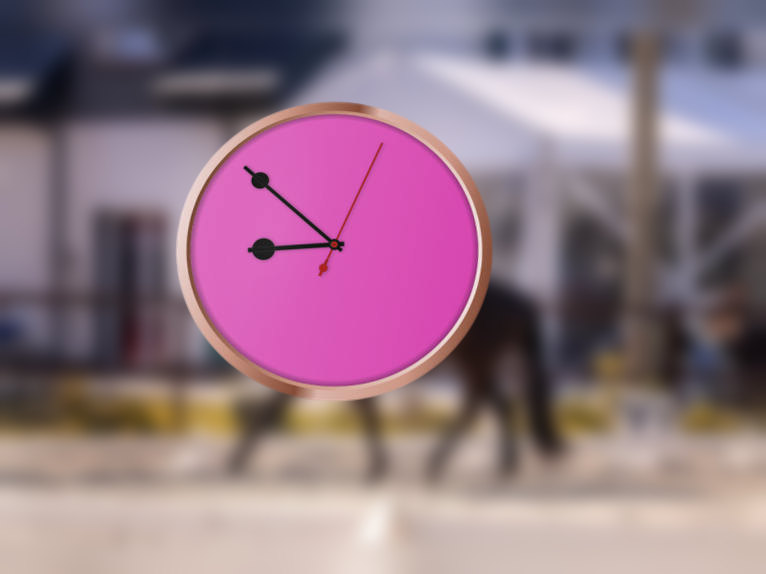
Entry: h=8 m=52 s=4
